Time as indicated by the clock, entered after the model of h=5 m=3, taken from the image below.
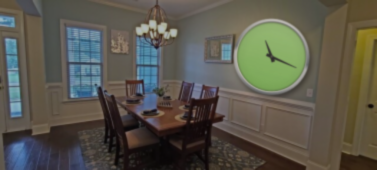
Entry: h=11 m=19
